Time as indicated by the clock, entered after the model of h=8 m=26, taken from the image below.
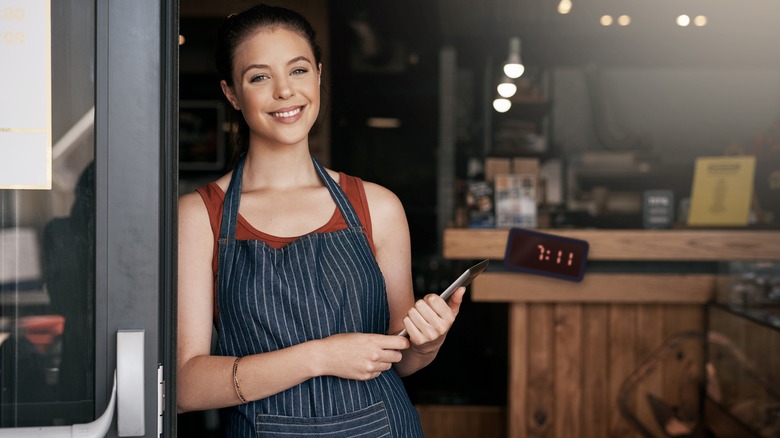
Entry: h=7 m=11
